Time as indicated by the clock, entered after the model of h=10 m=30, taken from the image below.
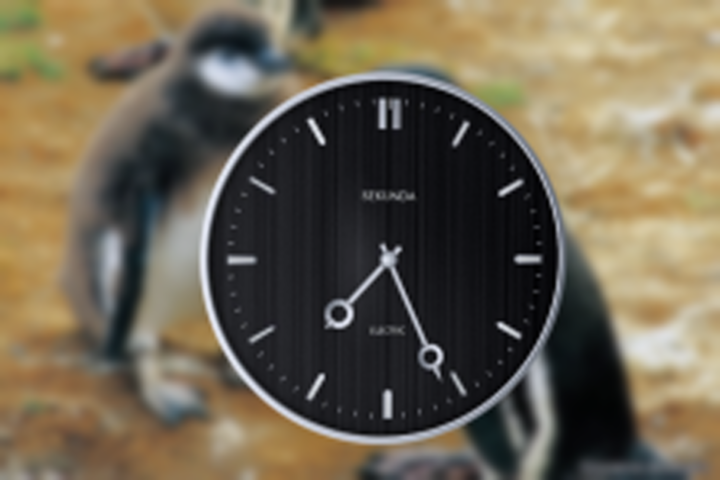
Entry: h=7 m=26
